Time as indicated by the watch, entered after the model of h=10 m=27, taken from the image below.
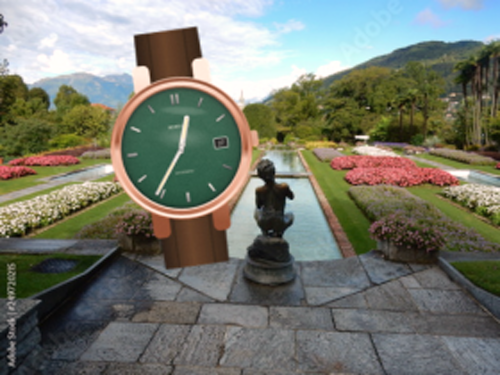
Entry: h=12 m=36
